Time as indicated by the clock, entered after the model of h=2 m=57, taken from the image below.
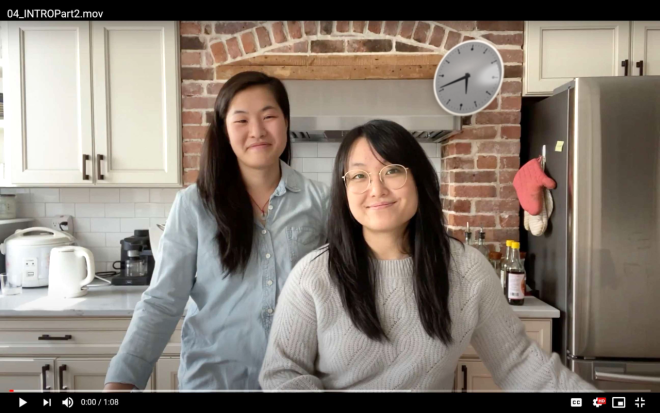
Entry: h=5 m=41
